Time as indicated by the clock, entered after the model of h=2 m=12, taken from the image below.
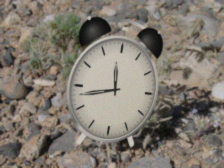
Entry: h=11 m=43
